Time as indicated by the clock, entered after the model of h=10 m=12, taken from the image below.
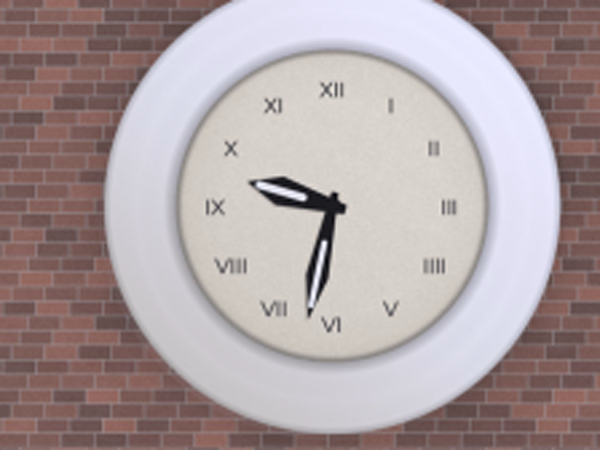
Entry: h=9 m=32
